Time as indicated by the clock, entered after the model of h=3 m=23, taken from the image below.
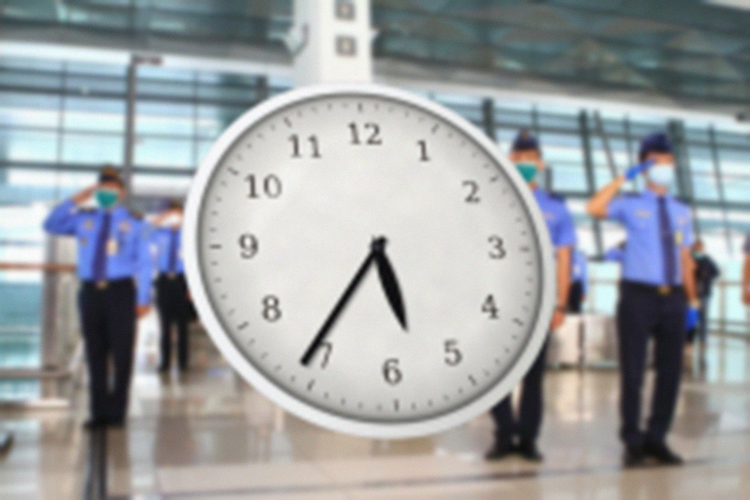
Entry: h=5 m=36
